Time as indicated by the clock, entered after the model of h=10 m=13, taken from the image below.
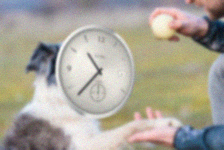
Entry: h=10 m=37
